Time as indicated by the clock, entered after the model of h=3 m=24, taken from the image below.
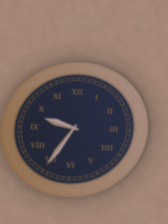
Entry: h=9 m=35
